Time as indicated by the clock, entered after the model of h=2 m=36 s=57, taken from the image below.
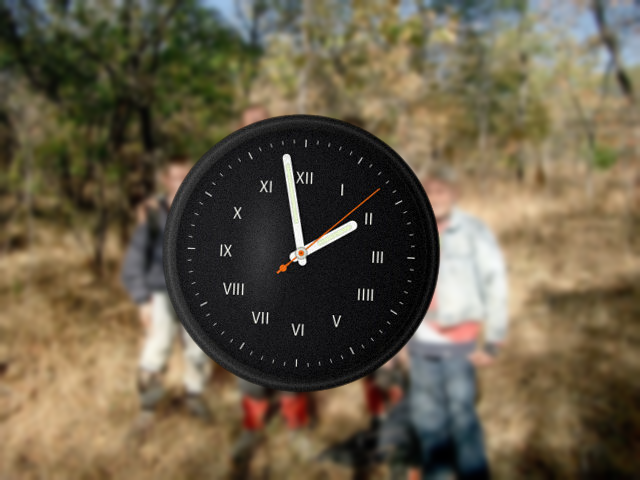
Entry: h=1 m=58 s=8
